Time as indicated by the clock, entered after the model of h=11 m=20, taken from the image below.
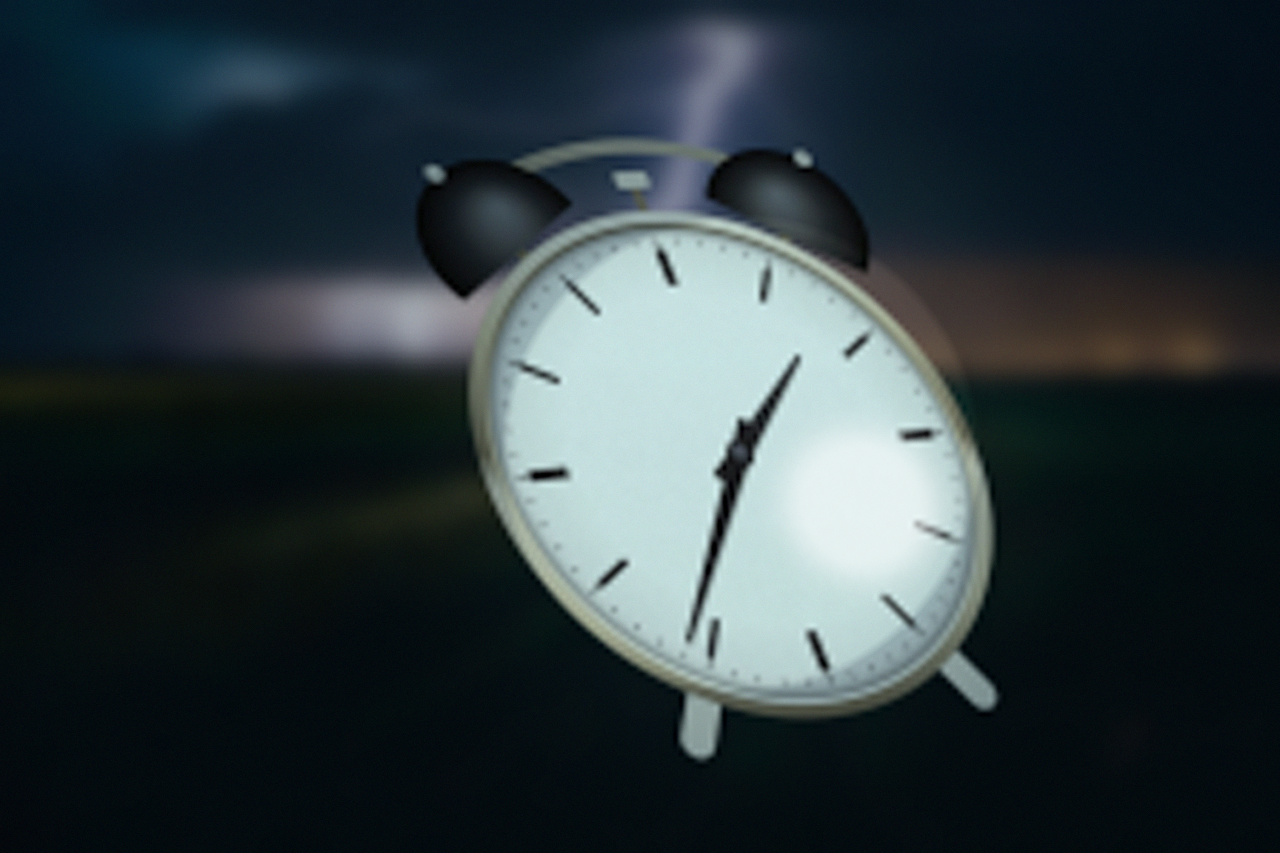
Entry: h=1 m=36
